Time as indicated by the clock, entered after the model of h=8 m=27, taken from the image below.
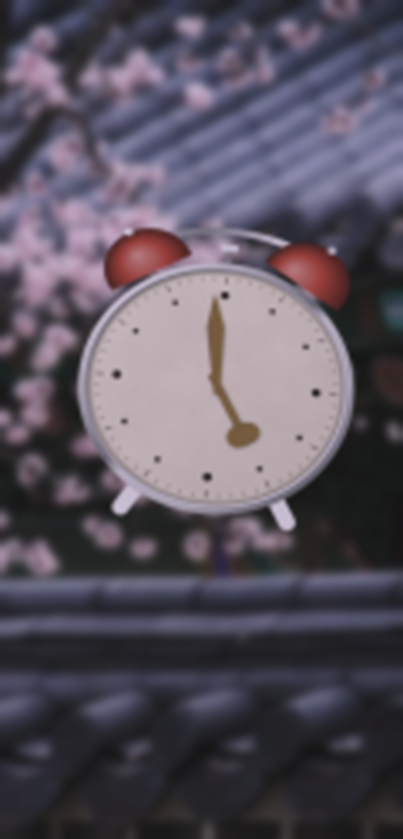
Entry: h=4 m=59
